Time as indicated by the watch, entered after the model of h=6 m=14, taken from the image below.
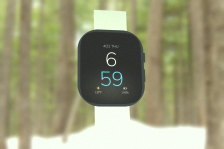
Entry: h=6 m=59
